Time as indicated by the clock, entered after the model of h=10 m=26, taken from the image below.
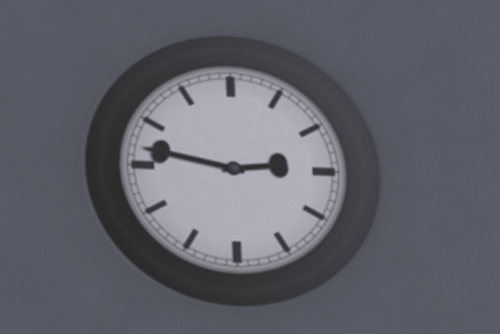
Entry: h=2 m=47
